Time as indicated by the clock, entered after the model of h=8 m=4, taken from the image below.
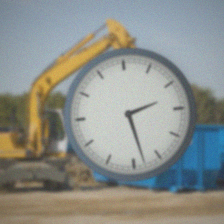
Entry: h=2 m=28
